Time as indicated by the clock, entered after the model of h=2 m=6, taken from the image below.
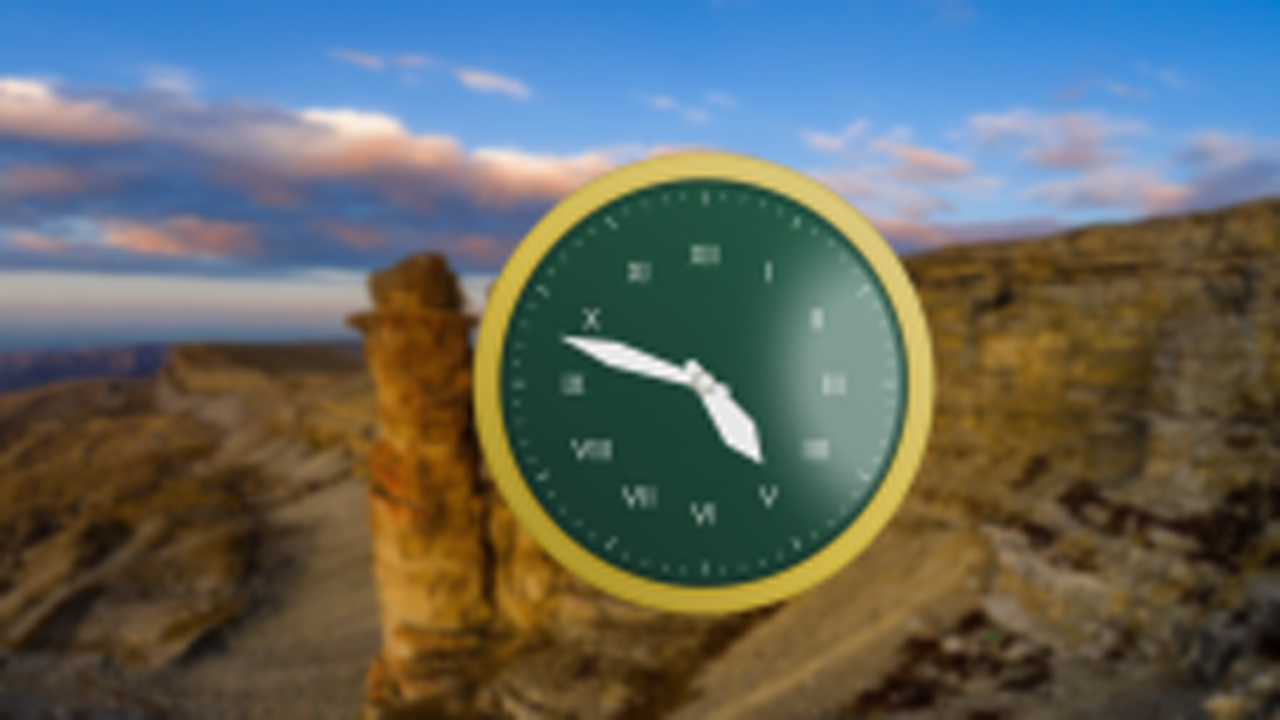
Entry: h=4 m=48
